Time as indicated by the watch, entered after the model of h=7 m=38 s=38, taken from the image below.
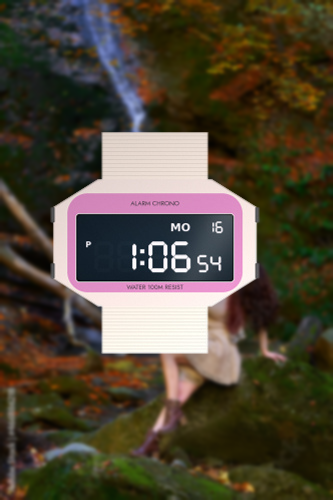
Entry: h=1 m=6 s=54
